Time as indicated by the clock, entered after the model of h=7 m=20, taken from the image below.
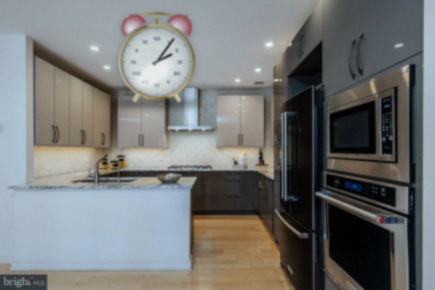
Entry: h=2 m=6
